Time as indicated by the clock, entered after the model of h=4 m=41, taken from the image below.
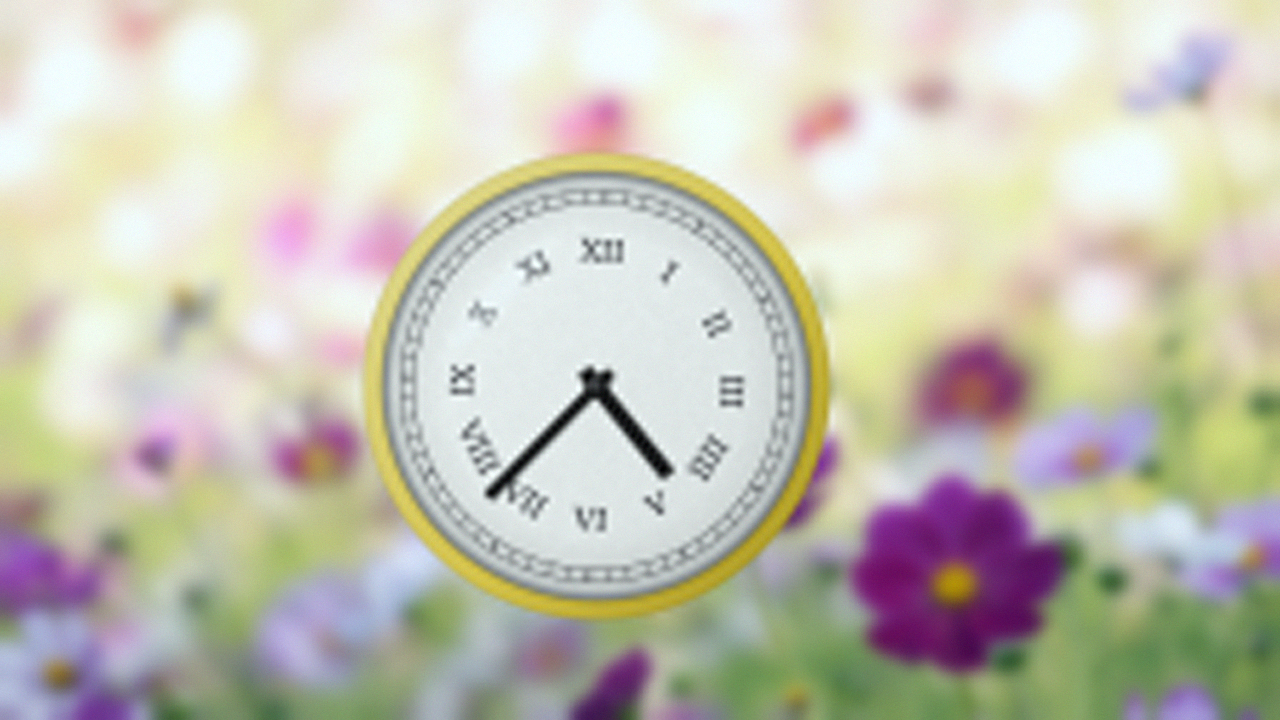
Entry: h=4 m=37
